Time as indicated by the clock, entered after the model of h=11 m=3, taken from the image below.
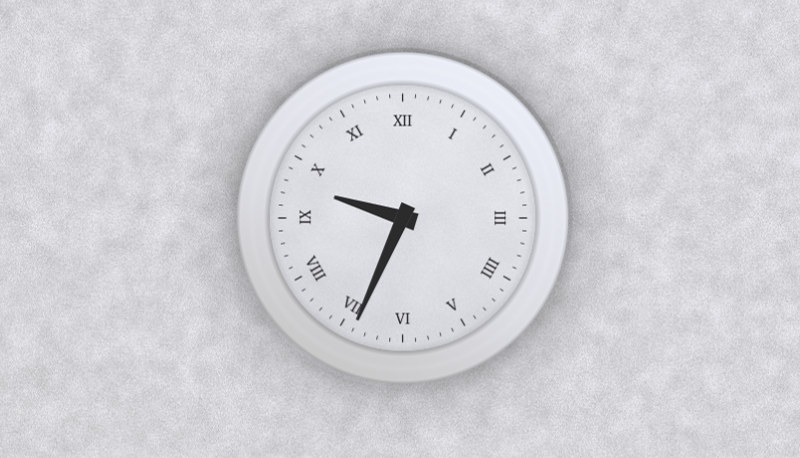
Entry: h=9 m=34
